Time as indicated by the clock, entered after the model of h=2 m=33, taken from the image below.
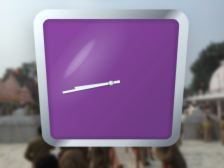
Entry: h=8 m=43
